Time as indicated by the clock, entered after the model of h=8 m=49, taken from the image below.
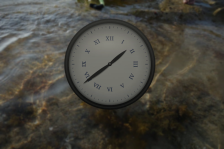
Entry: h=1 m=39
